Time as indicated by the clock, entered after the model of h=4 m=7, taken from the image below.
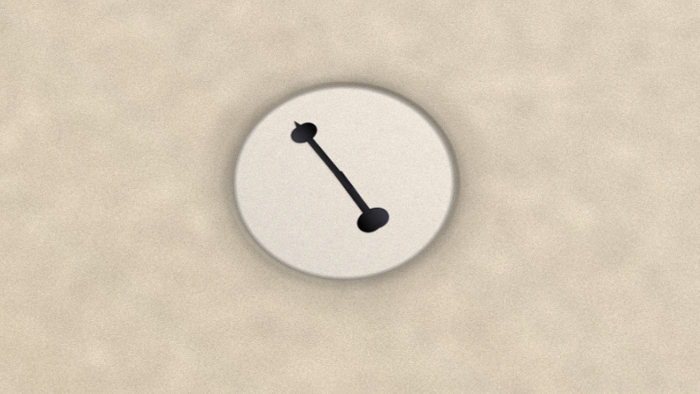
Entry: h=4 m=54
